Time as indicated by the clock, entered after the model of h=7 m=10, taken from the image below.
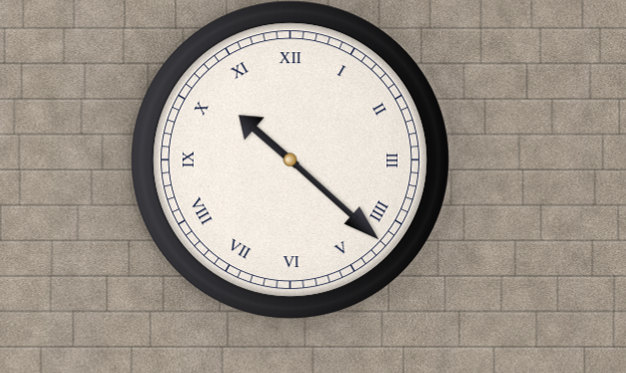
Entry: h=10 m=22
